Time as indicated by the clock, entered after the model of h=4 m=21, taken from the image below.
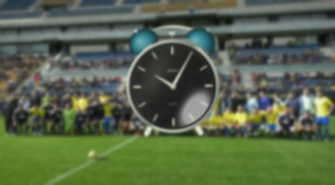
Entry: h=10 m=5
